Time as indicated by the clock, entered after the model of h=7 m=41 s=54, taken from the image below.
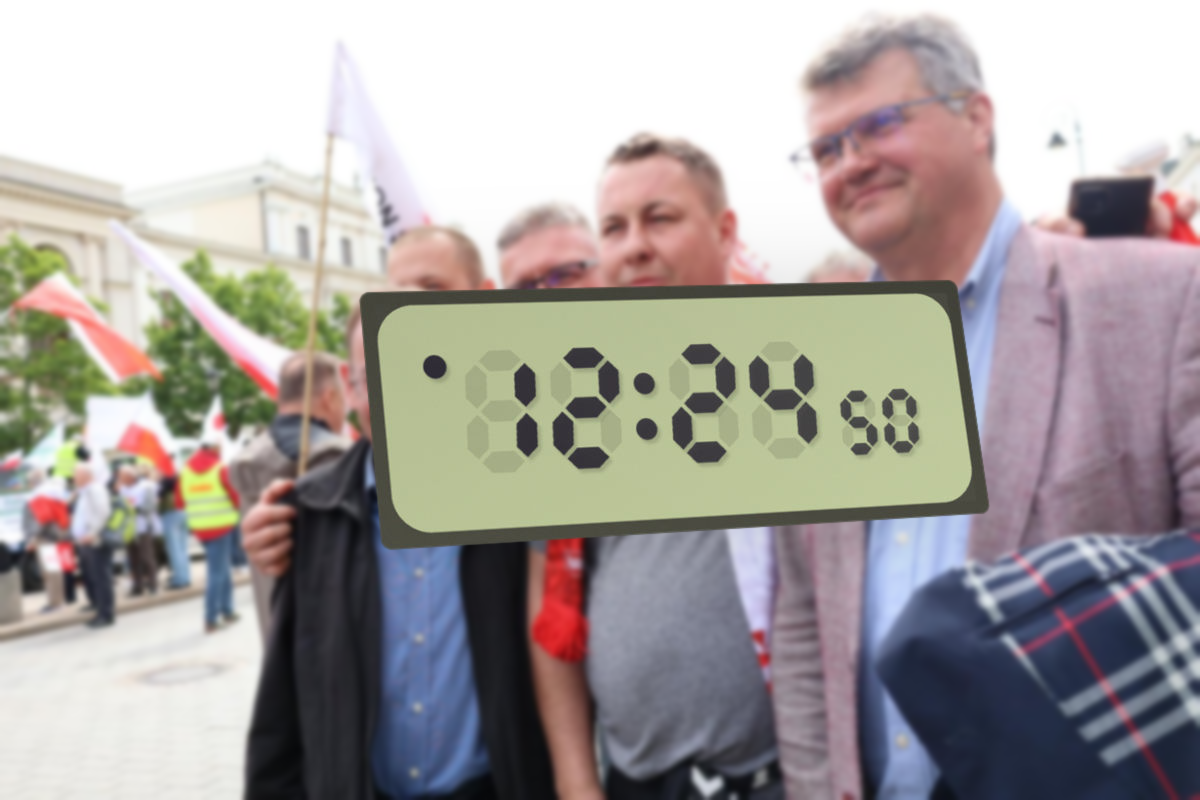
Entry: h=12 m=24 s=50
